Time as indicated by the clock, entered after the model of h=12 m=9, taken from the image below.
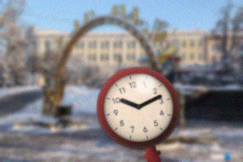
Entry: h=10 m=13
